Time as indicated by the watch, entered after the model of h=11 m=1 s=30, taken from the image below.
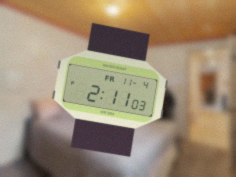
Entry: h=2 m=11 s=3
